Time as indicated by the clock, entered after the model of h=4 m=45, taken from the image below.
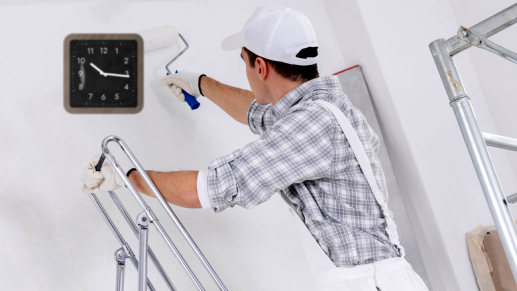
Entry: h=10 m=16
